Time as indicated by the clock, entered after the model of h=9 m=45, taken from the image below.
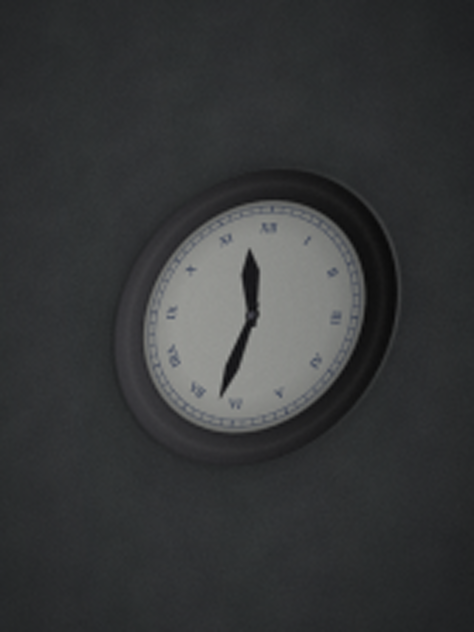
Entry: h=11 m=32
